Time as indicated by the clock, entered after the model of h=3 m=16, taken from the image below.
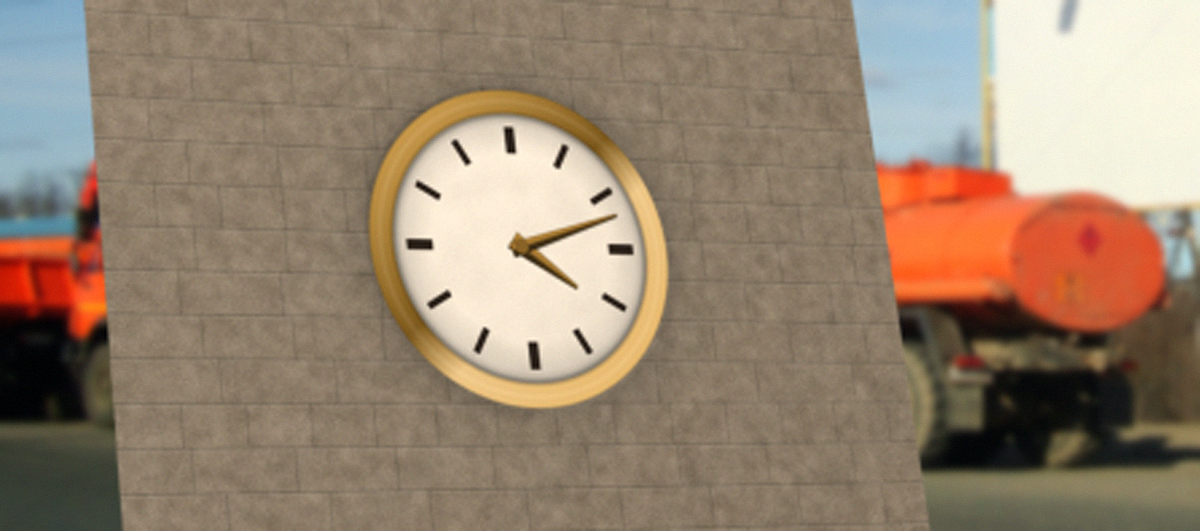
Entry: h=4 m=12
